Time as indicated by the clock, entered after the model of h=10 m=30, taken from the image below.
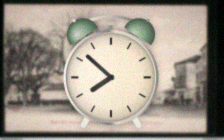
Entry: h=7 m=52
